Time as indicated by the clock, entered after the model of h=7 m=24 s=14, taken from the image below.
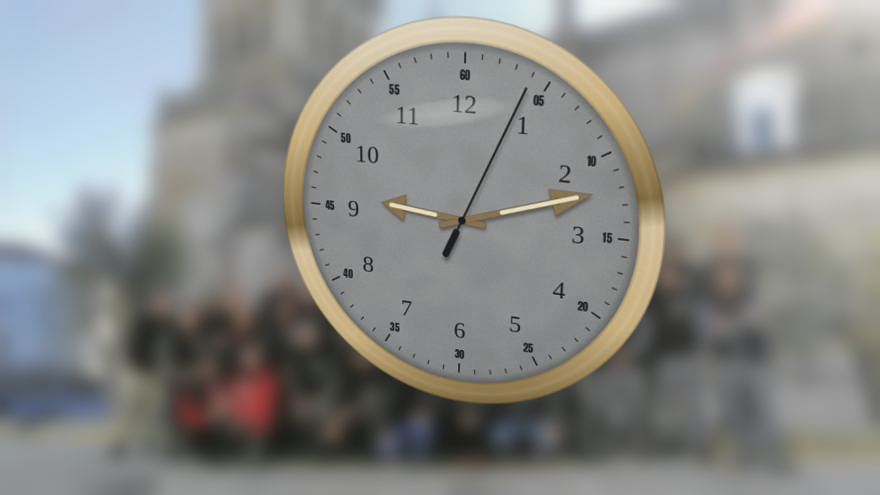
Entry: h=9 m=12 s=4
